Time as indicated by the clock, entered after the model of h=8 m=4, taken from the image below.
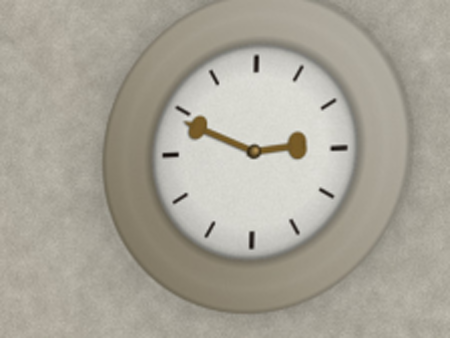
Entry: h=2 m=49
